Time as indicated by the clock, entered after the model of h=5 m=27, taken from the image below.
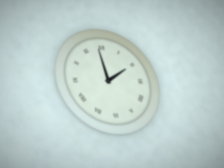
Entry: h=1 m=59
